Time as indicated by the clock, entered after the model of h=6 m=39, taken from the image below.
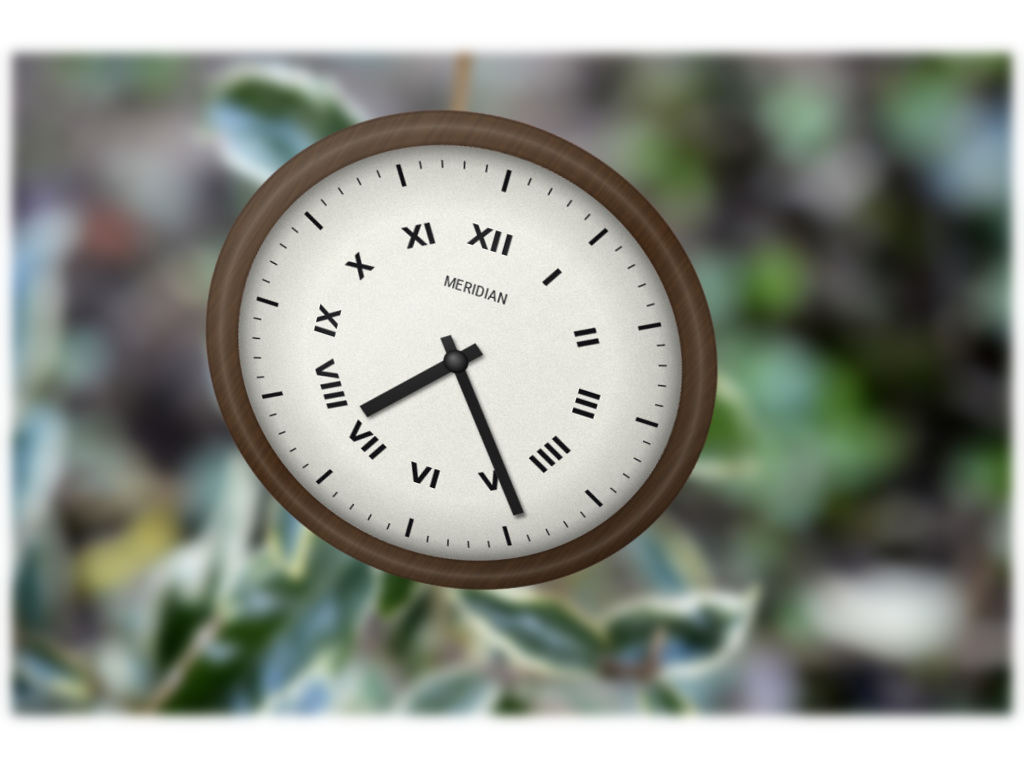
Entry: h=7 m=24
